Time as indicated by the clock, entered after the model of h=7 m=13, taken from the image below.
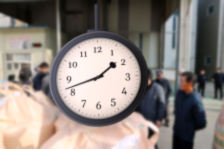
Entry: h=1 m=42
